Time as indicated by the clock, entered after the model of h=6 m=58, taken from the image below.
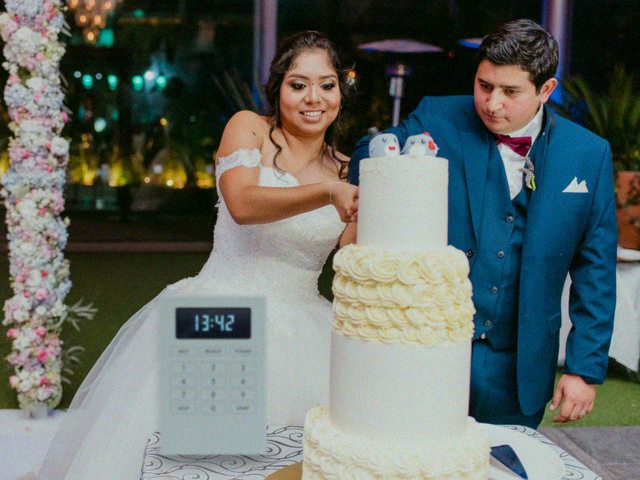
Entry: h=13 m=42
